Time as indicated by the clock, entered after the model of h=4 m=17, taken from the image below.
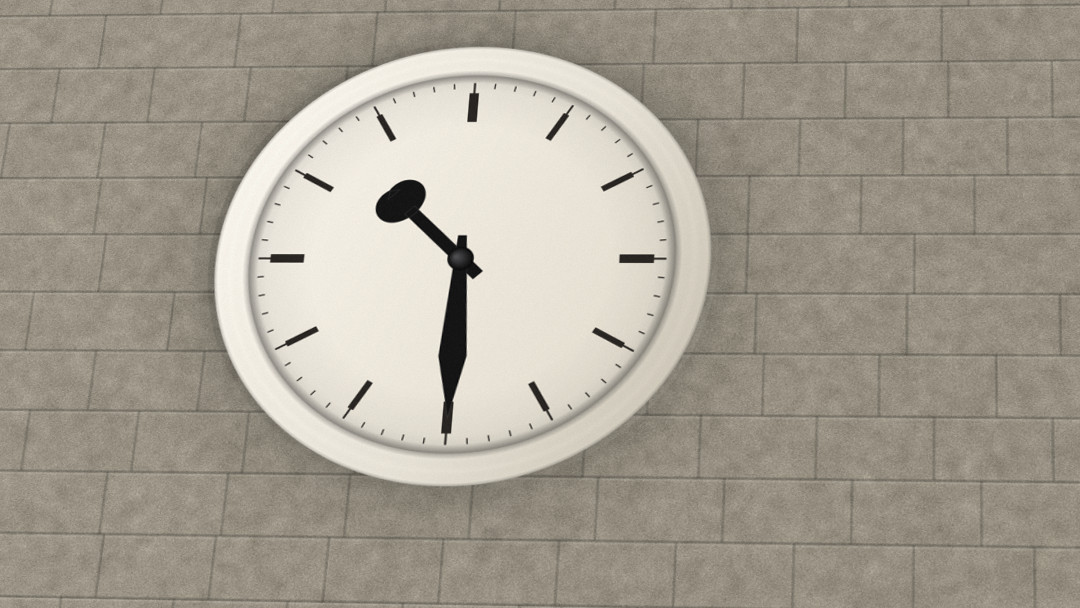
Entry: h=10 m=30
